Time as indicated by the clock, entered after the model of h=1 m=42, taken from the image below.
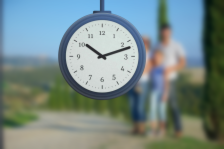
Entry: h=10 m=12
